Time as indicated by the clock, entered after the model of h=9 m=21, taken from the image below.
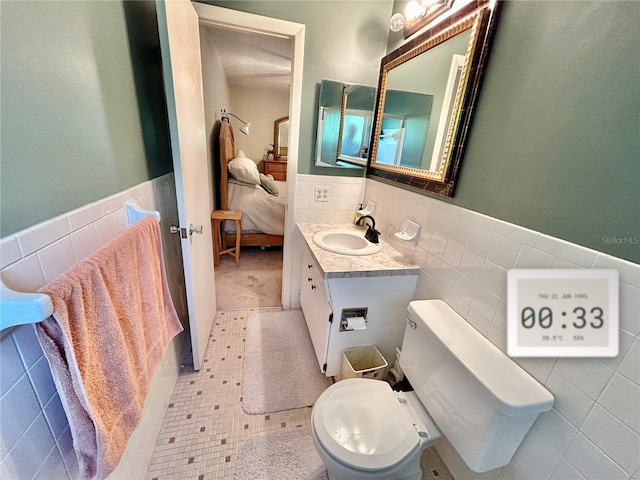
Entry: h=0 m=33
